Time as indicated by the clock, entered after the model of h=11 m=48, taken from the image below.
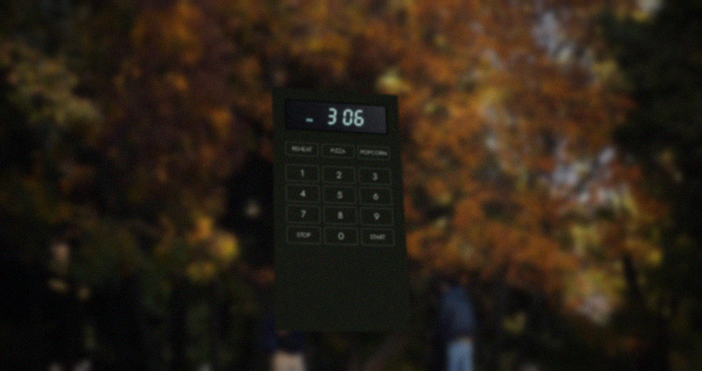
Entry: h=3 m=6
